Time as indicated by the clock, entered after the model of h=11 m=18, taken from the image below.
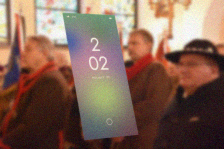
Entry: h=2 m=2
